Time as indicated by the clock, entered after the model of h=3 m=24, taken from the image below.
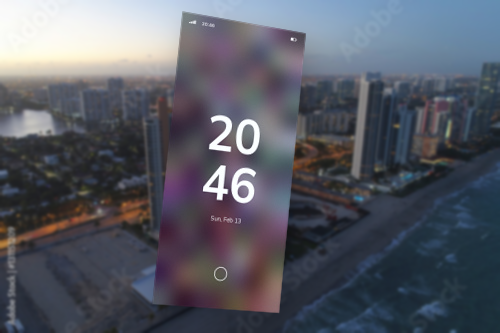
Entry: h=20 m=46
